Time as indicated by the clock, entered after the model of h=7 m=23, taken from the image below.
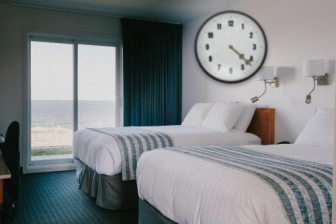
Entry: h=4 m=22
